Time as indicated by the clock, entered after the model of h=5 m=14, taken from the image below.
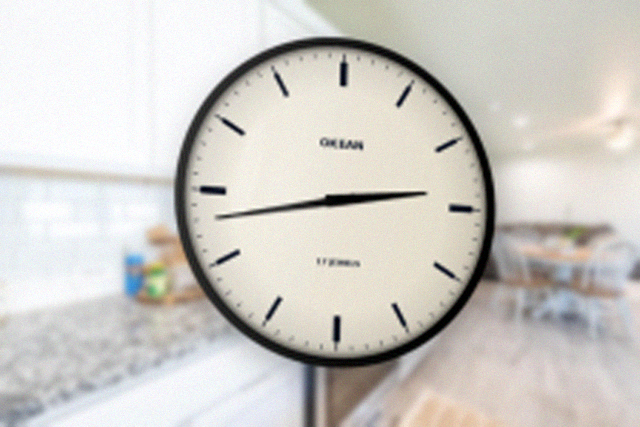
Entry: h=2 m=43
